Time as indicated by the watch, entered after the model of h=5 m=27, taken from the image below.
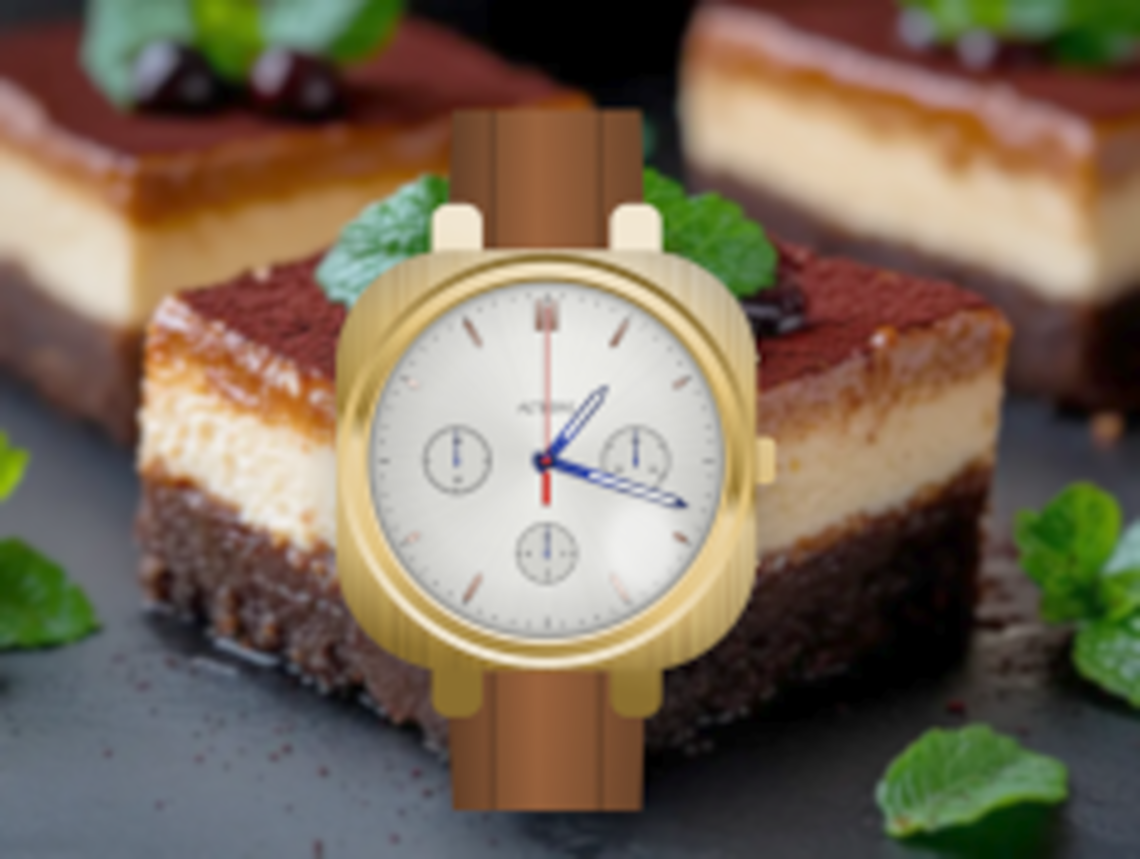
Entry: h=1 m=18
